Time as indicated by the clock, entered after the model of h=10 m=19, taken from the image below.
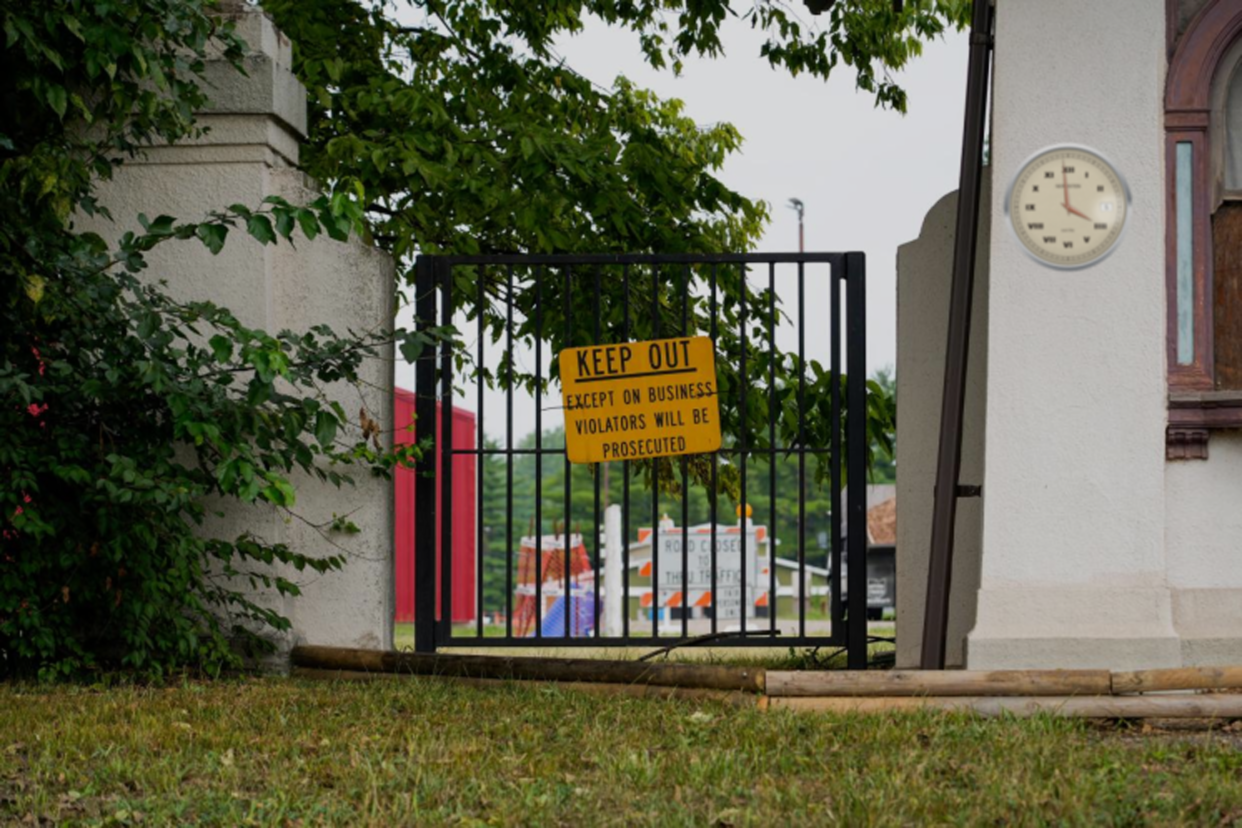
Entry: h=3 m=59
